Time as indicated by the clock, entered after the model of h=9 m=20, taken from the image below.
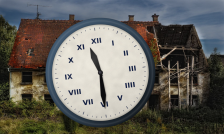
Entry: h=11 m=30
